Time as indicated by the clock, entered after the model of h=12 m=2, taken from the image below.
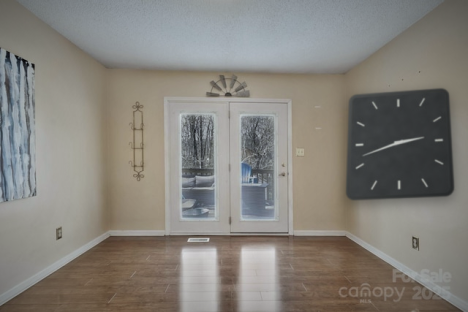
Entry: h=2 m=42
